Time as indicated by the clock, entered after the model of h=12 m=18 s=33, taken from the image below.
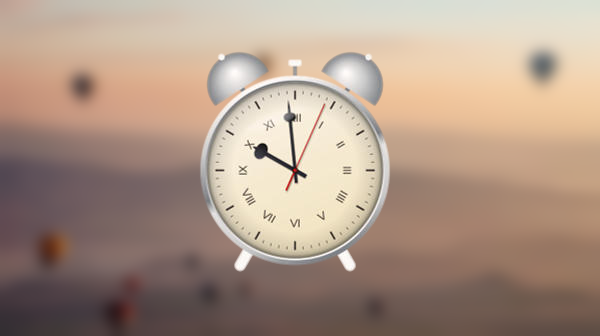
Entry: h=9 m=59 s=4
